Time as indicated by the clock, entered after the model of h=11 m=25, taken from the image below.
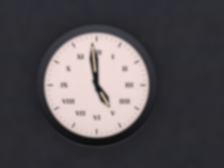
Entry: h=4 m=59
